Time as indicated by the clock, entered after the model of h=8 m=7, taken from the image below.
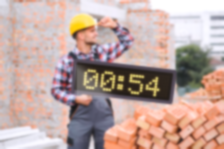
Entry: h=0 m=54
